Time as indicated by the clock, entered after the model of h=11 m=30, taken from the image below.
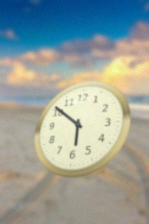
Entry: h=5 m=51
